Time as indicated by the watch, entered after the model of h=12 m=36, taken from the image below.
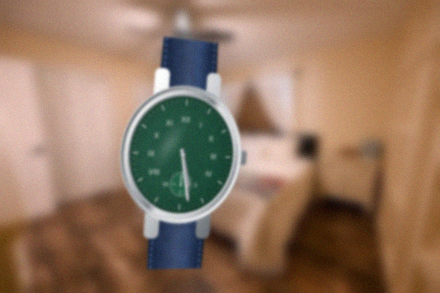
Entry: h=5 m=28
